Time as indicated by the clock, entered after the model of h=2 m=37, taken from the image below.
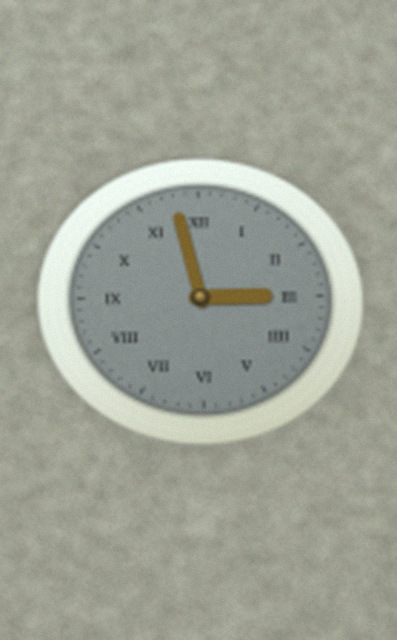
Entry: h=2 m=58
